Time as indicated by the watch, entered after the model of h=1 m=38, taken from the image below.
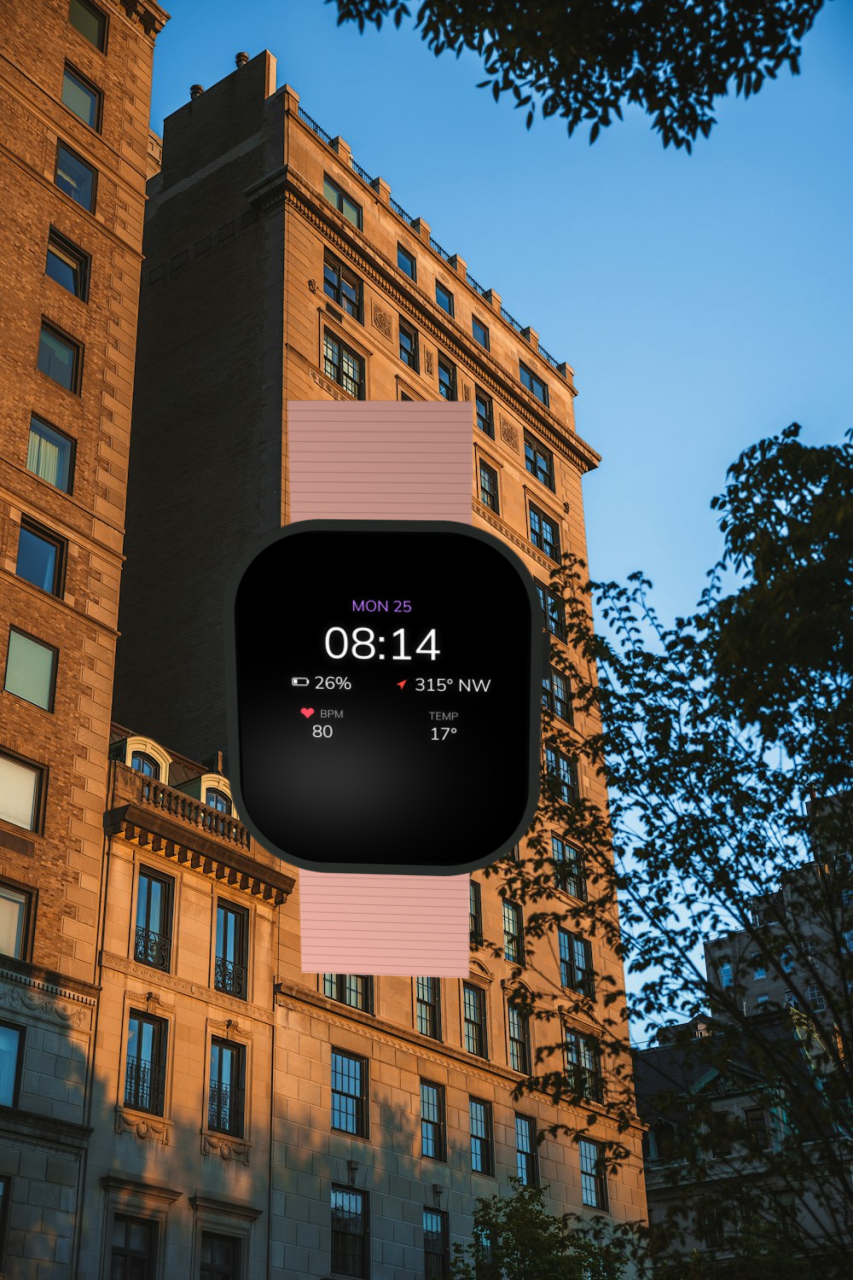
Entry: h=8 m=14
